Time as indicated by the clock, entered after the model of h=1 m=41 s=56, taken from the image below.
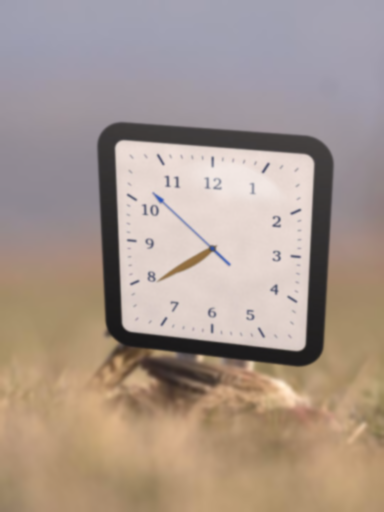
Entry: h=7 m=38 s=52
